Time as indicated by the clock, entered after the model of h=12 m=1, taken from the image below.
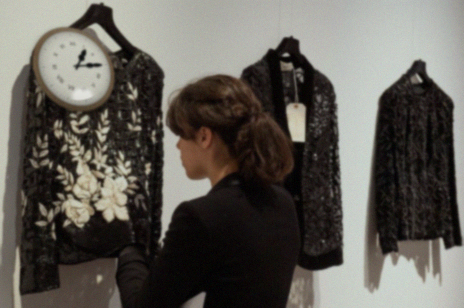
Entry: h=1 m=15
